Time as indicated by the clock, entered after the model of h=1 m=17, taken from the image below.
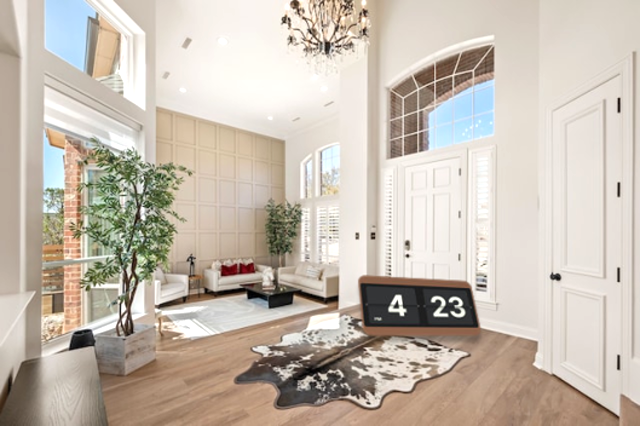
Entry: h=4 m=23
